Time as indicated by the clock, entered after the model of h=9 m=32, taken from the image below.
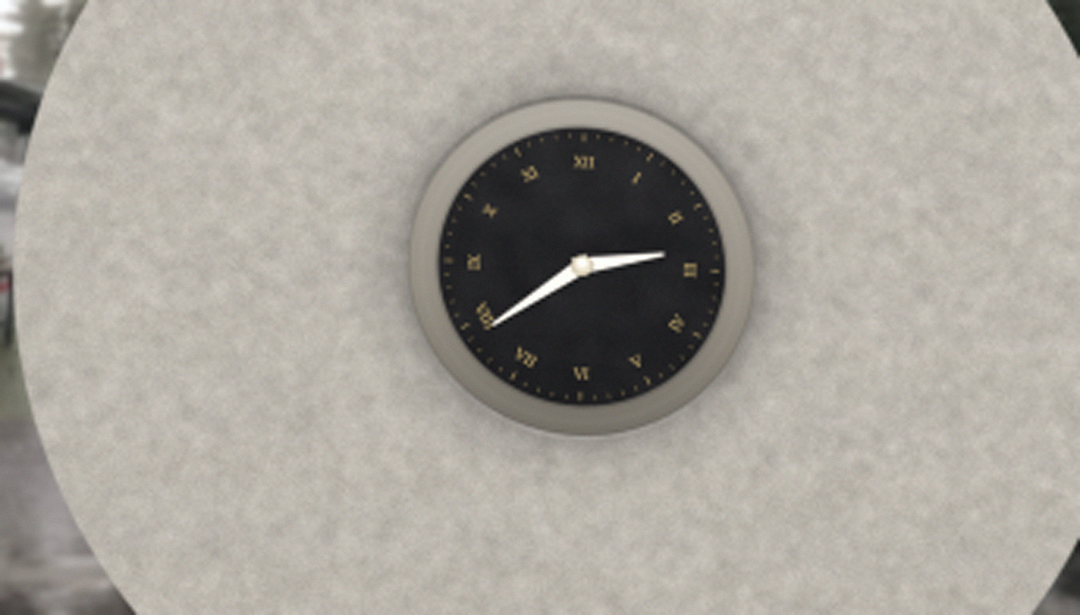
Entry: h=2 m=39
